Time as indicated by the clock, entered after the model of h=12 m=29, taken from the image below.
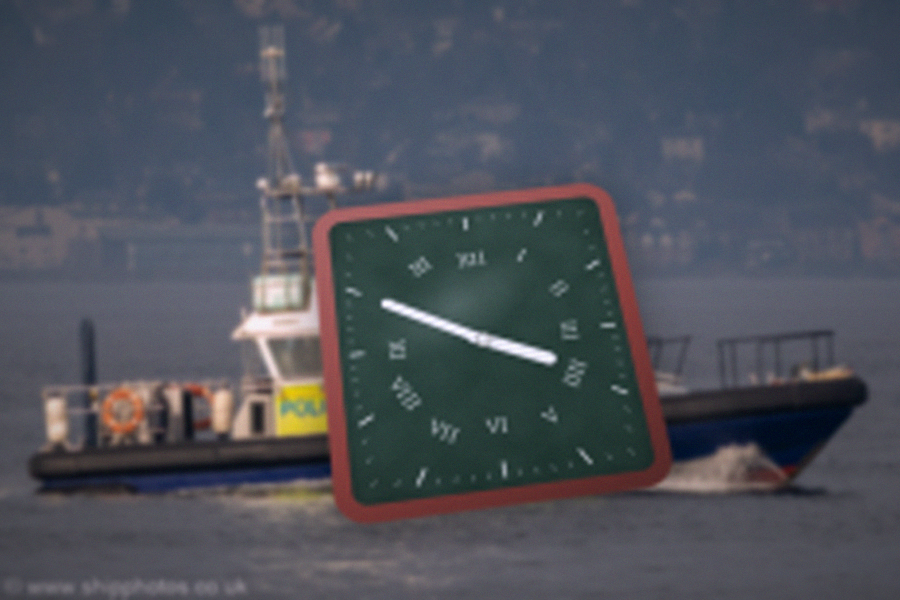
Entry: h=3 m=50
